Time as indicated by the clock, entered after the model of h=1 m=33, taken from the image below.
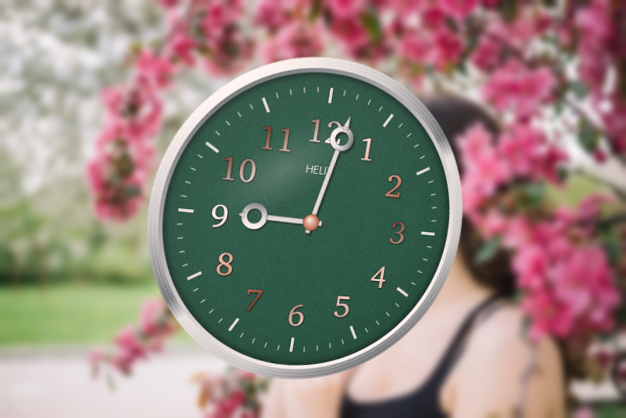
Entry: h=9 m=2
